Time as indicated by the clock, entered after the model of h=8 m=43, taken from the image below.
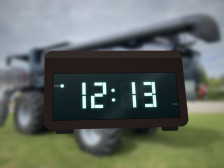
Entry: h=12 m=13
